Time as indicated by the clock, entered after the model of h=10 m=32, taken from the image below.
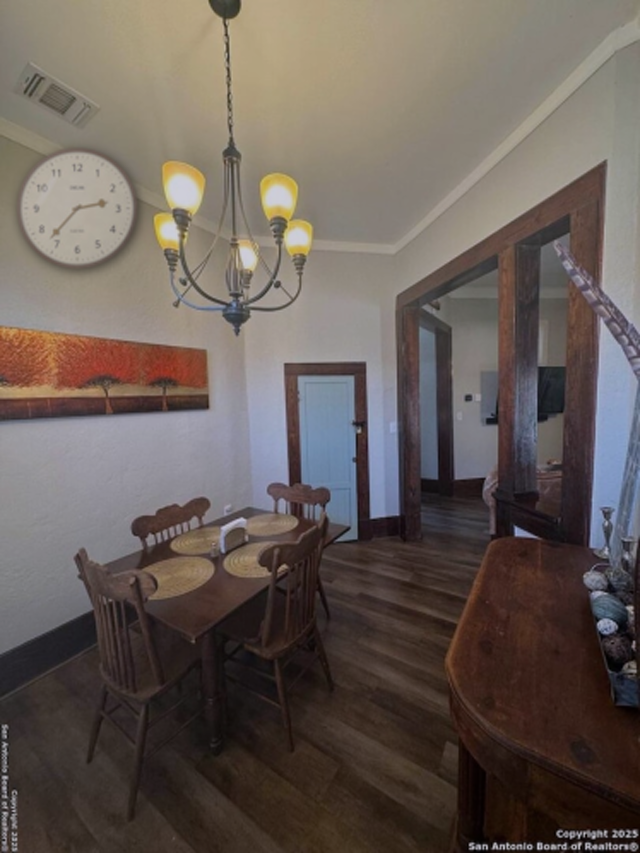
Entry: h=2 m=37
